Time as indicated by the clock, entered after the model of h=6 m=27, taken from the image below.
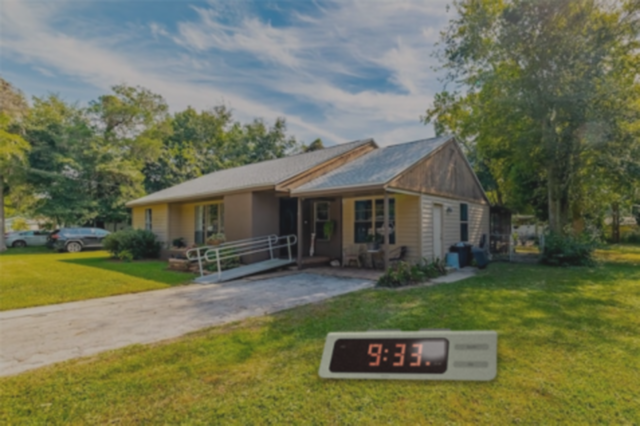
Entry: h=9 m=33
